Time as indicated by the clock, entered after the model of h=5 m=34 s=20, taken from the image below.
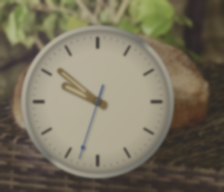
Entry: h=9 m=51 s=33
